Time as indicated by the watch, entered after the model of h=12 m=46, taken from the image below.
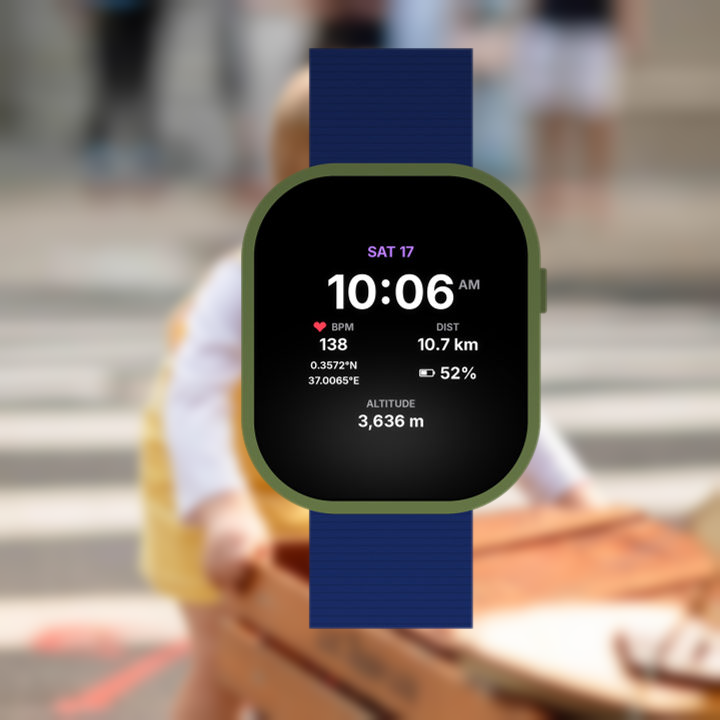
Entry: h=10 m=6
